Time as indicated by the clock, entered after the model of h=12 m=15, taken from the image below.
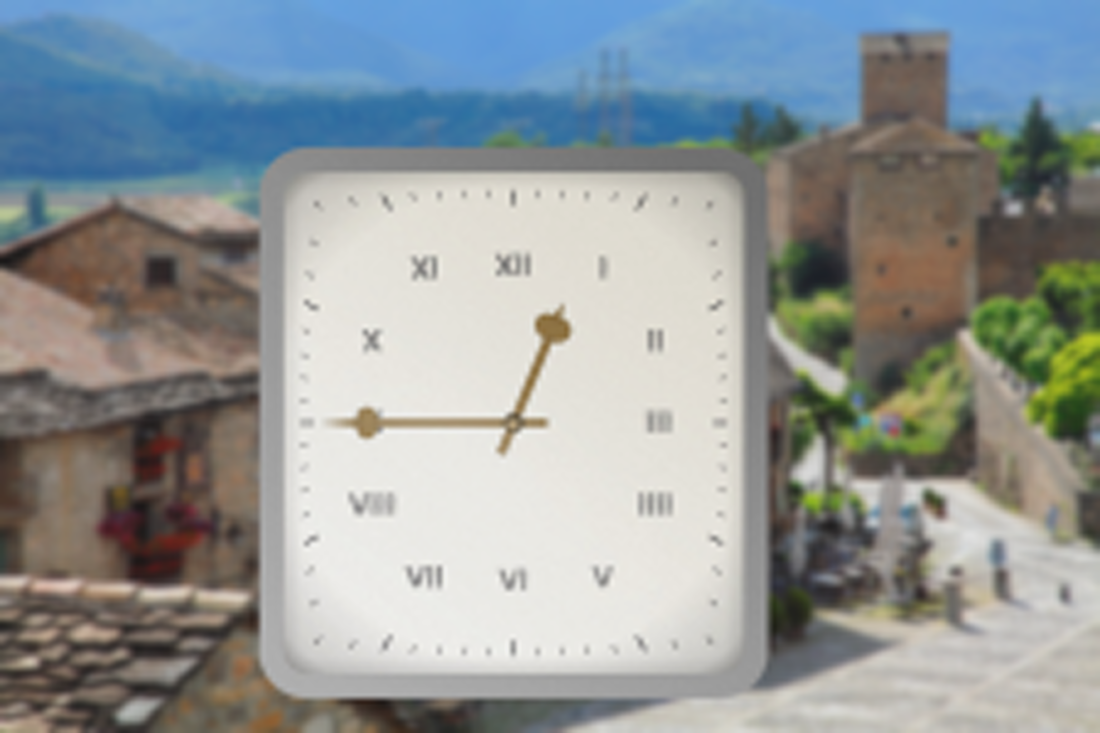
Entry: h=12 m=45
